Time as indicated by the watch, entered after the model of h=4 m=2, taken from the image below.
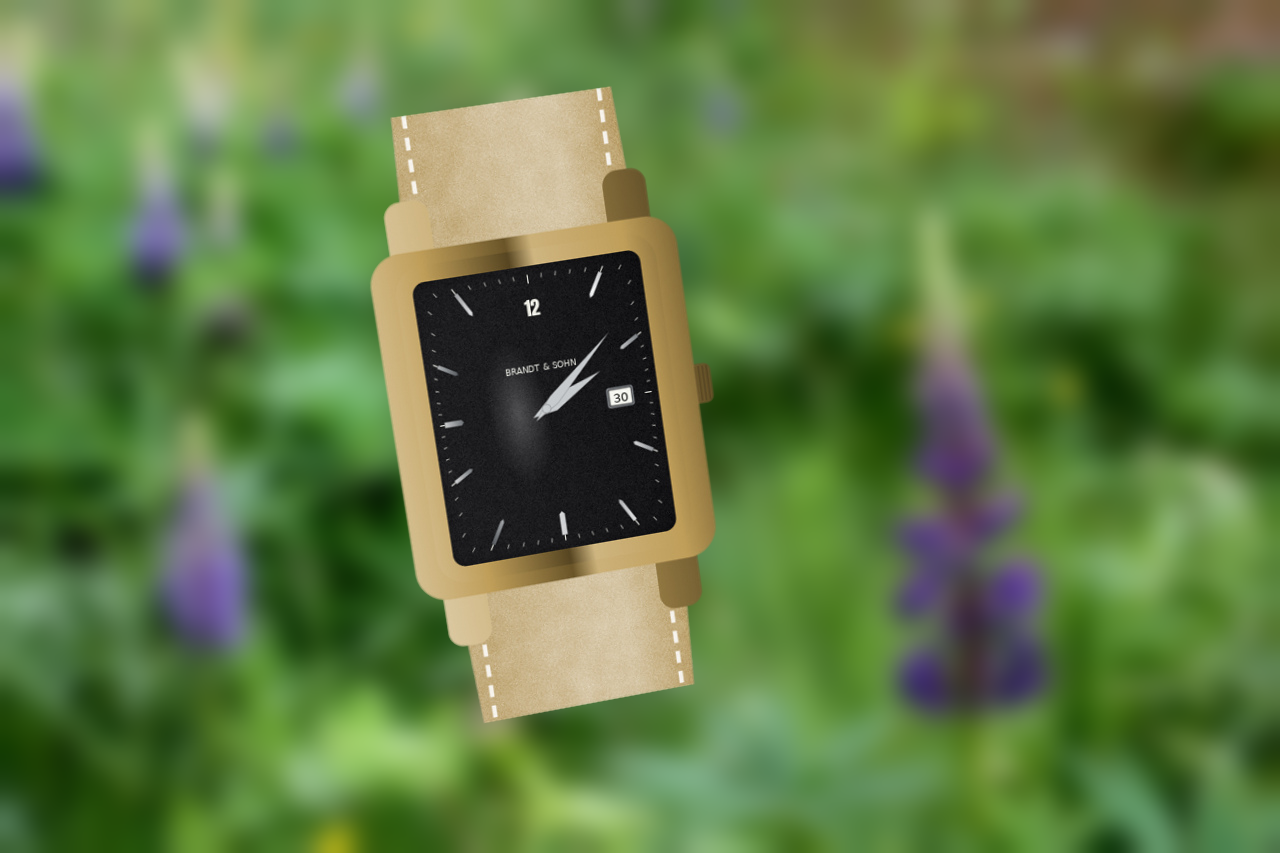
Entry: h=2 m=8
